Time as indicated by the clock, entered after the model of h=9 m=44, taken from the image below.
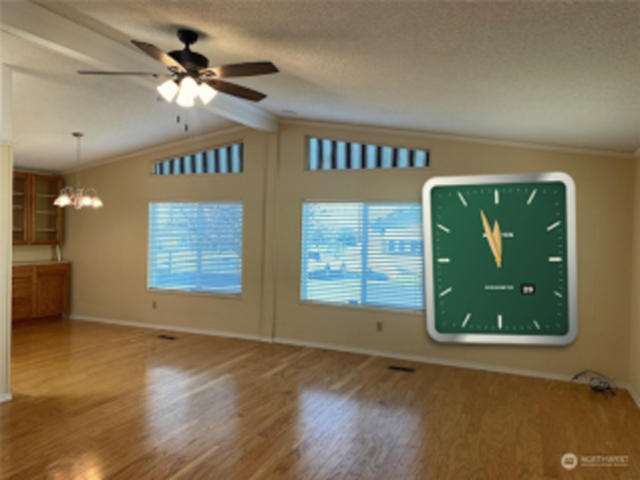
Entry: h=11 m=57
